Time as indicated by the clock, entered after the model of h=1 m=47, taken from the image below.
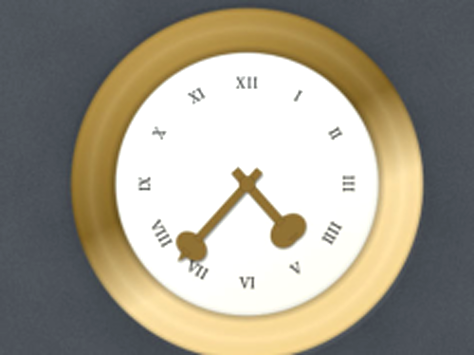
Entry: h=4 m=37
